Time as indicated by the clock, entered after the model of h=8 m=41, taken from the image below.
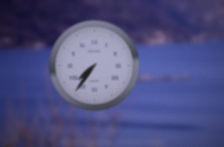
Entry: h=7 m=36
